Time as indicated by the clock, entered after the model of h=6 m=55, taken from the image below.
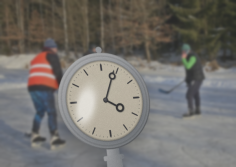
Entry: h=4 m=4
